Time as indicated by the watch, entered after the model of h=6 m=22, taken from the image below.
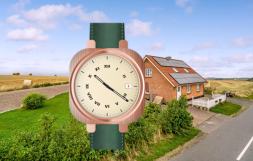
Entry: h=10 m=21
